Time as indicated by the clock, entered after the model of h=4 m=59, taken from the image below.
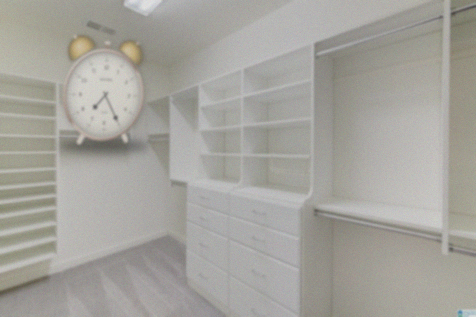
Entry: h=7 m=25
